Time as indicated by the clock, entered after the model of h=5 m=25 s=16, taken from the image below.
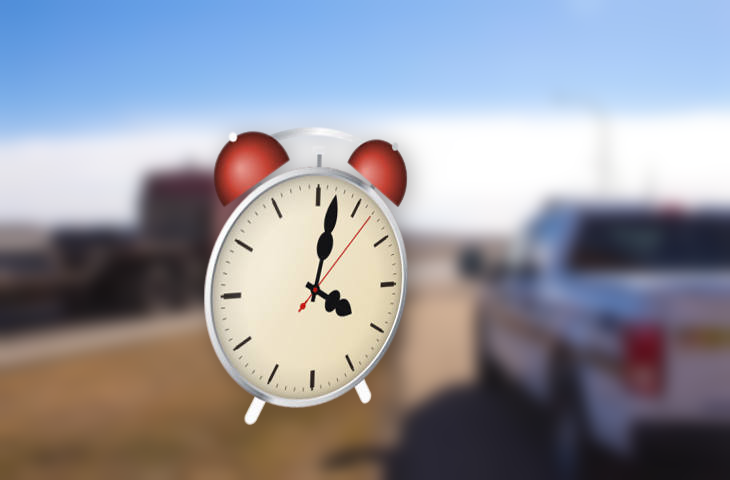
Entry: h=4 m=2 s=7
